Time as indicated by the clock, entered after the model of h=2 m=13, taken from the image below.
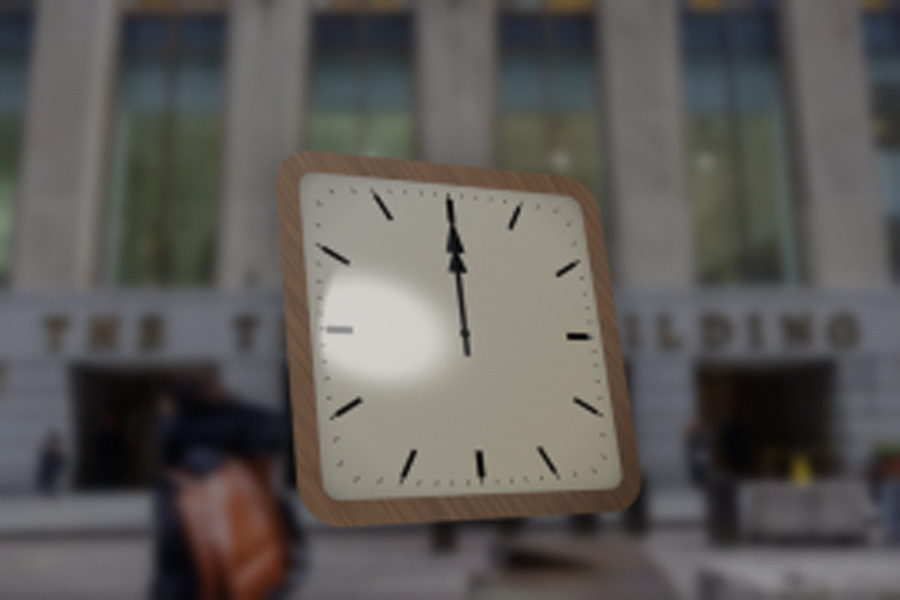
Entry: h=12 m=0
